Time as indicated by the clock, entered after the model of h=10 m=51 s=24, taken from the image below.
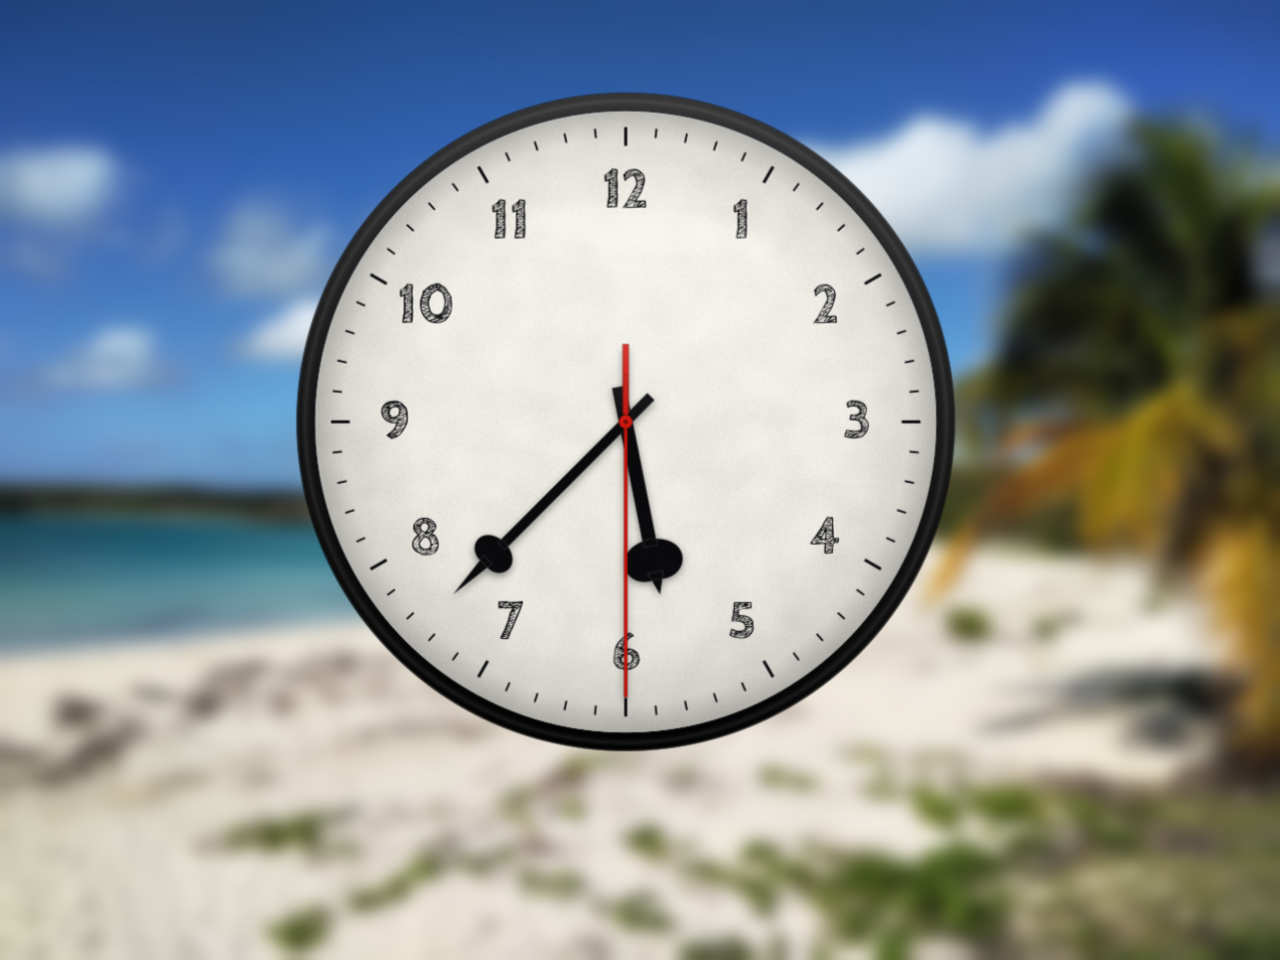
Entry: h=5 m=37 s=30
